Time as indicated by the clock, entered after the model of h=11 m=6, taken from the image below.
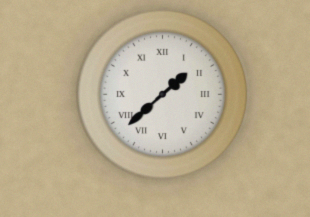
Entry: h=1 m=38
